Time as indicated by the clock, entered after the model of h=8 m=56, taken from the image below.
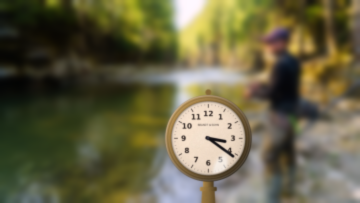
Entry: h=3 m=21
